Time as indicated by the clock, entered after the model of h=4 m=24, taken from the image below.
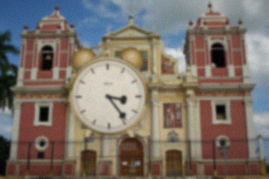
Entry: h=3 m=24
